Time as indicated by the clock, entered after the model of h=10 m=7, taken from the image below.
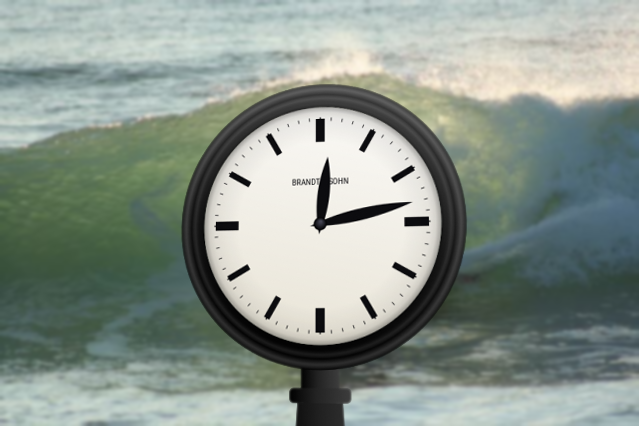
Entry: h=12 m=13
